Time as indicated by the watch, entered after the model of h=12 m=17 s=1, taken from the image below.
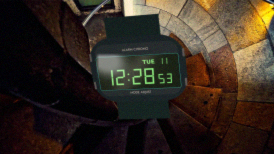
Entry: h=12 m=28 s=53
